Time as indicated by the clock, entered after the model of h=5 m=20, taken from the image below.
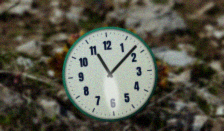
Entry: h=11 m=8
